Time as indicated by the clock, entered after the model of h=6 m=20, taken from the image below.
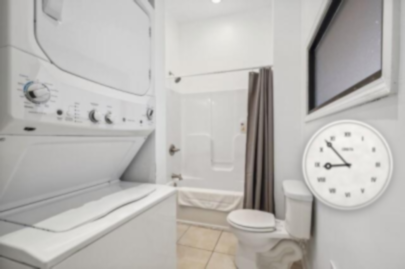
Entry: h=8 m=53
